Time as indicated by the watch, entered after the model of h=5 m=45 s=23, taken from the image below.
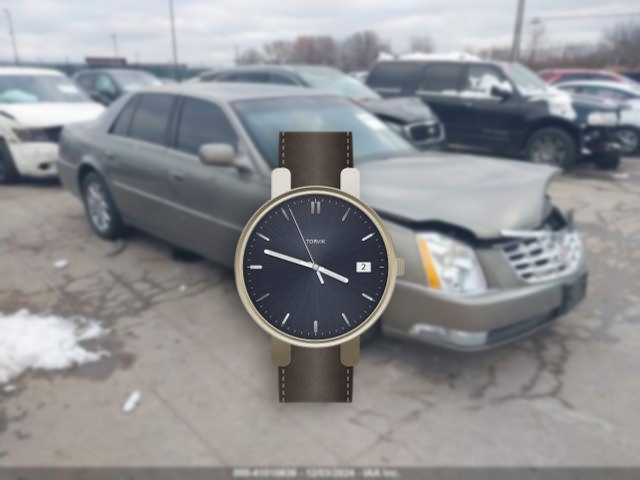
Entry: h=3 m=47 s=56
